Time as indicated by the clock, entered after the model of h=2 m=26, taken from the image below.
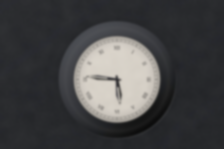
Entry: h=5 m=46
